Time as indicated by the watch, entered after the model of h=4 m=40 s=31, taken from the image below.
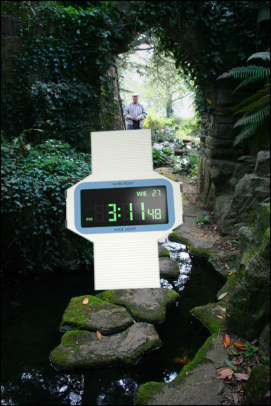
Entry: h=3 m=11 s=48
